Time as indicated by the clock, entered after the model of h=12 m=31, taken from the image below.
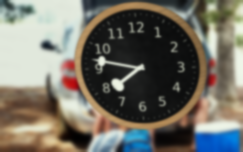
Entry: h=7 m=47
